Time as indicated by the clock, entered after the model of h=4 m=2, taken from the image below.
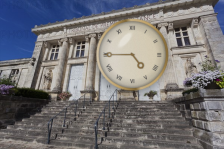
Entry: h=4 m=45
